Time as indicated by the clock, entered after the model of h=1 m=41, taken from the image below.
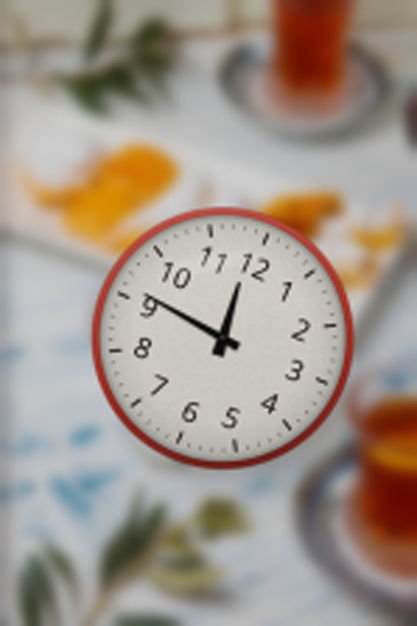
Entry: h=11 m=46
